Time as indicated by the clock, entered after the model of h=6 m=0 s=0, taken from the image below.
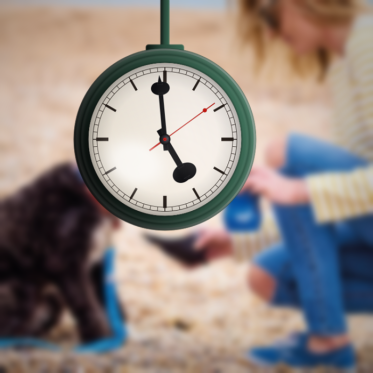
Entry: h=4 m=59 s=9
